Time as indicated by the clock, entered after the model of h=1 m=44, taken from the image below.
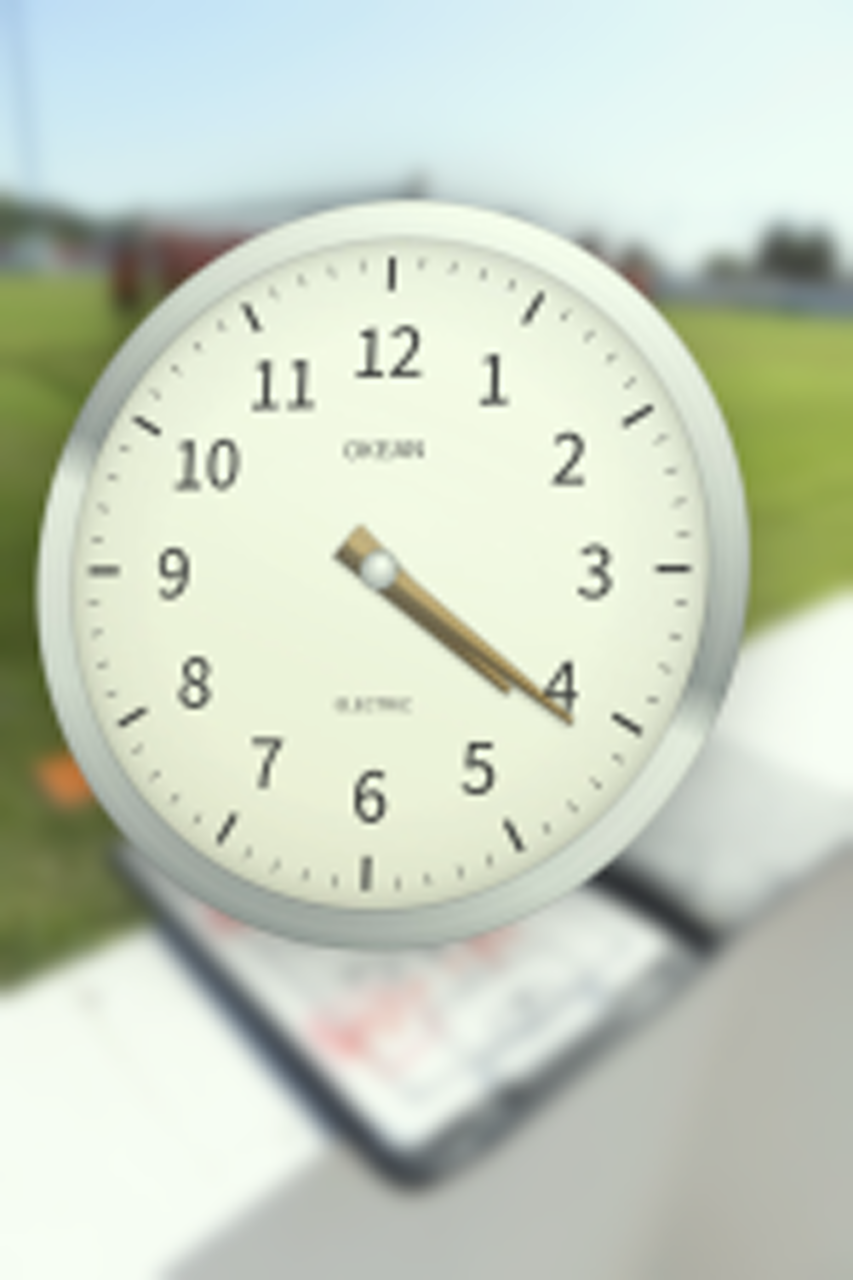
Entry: h=4 m=21
